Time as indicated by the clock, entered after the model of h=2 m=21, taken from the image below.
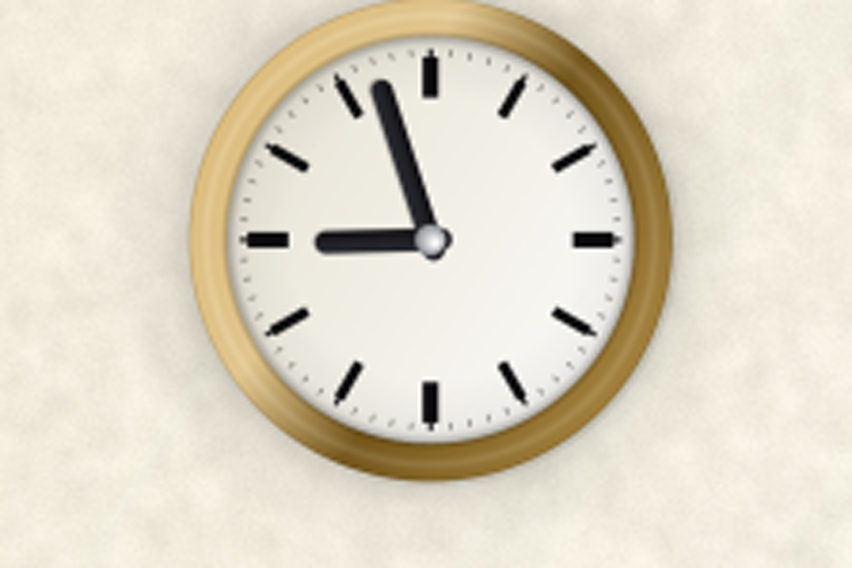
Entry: h=8 m=57
